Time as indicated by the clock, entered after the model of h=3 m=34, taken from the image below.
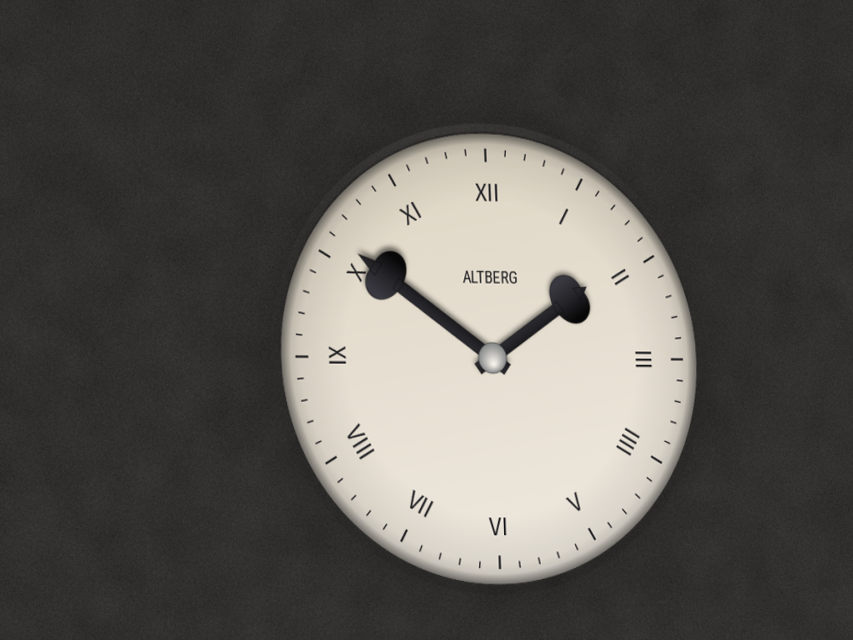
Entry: h=1 m=51
